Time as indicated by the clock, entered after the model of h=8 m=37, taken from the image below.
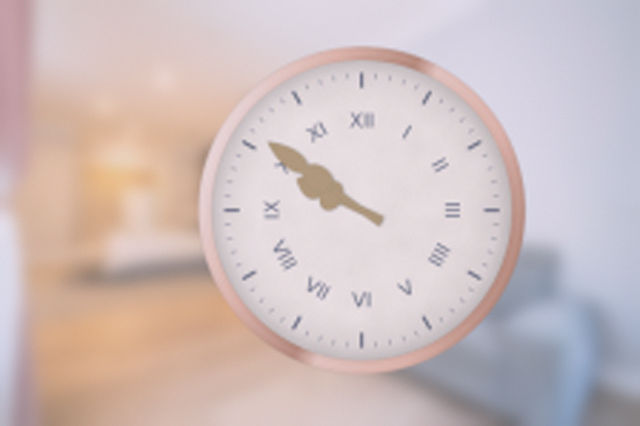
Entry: h=9 m=51
